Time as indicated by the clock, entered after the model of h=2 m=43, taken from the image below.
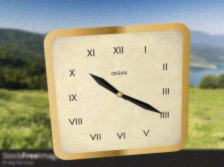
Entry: h=10 m=20
